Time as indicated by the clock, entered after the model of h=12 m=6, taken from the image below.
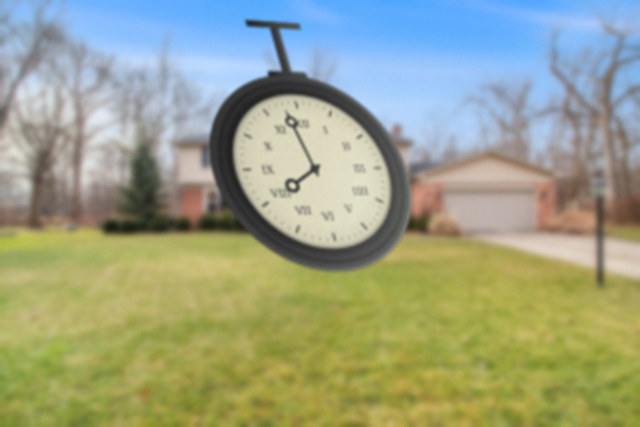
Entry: h=7 m=58
